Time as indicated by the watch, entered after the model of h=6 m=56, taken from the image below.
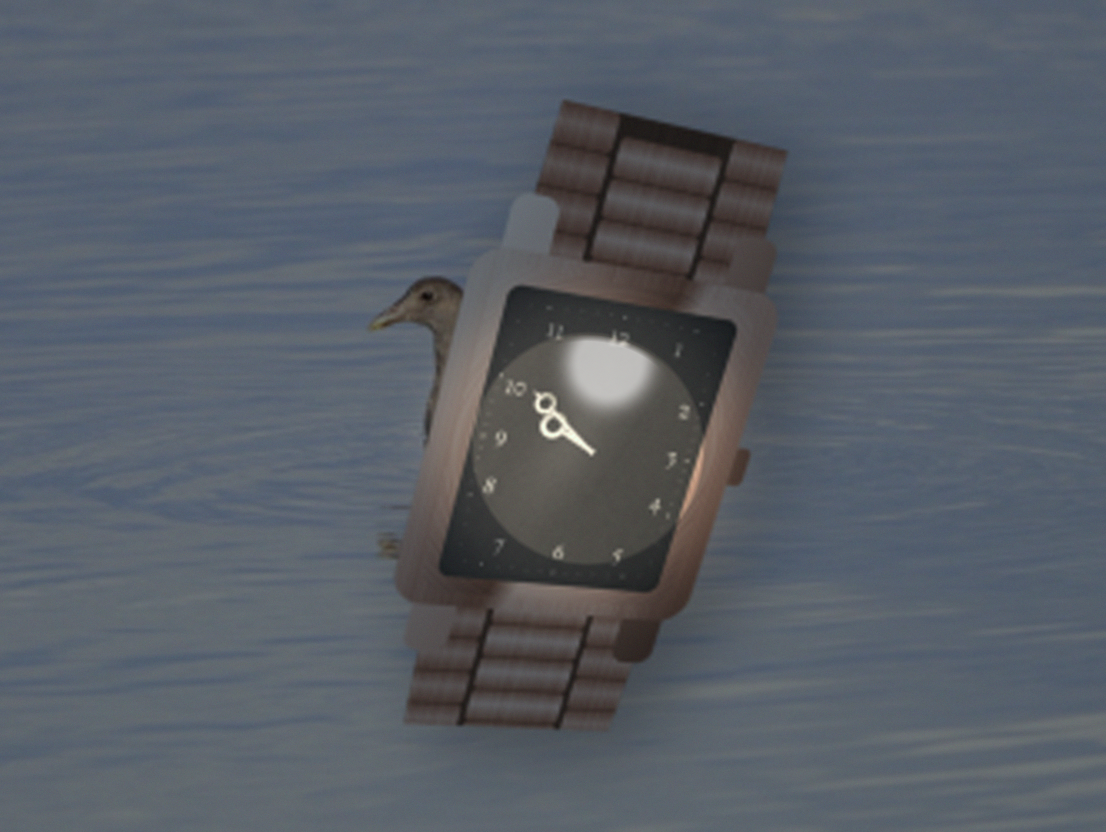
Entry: h=9 m=51
